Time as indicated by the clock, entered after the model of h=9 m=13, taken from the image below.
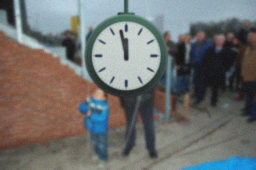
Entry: h=11 m=58
